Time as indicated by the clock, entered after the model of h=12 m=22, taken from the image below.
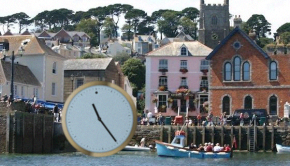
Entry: h=11 m=25
